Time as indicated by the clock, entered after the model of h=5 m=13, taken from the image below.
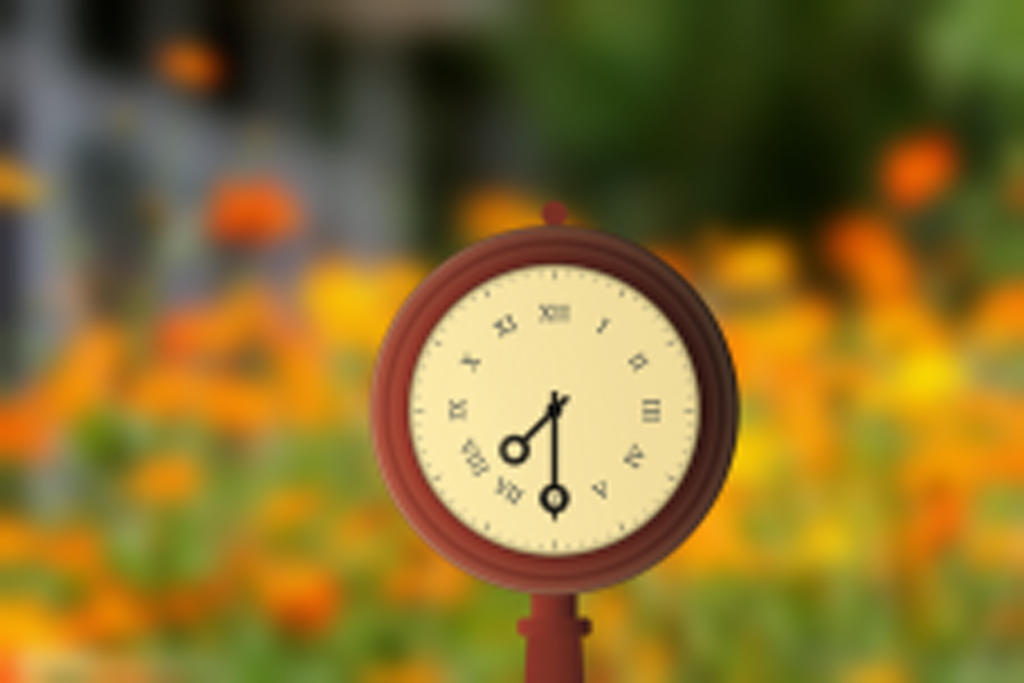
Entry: h=7 m=30
